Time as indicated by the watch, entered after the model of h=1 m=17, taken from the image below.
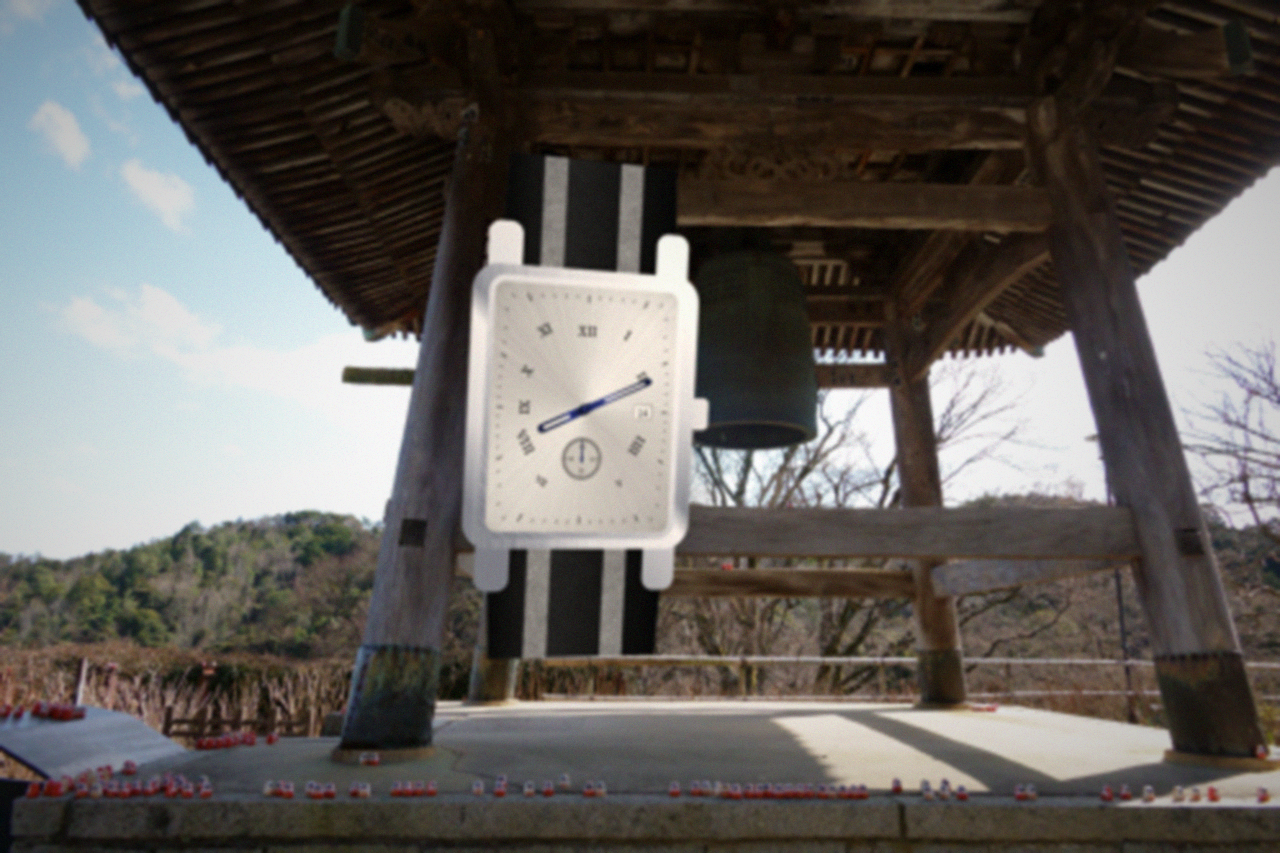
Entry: h=8 m=11
